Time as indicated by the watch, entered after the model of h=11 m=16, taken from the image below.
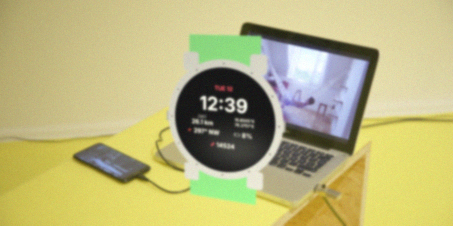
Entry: h=12 m=39
